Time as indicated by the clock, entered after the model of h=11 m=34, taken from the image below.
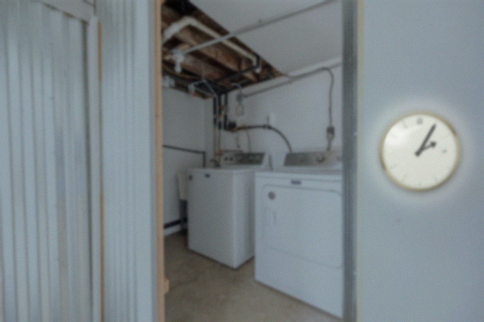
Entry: h=2 m=5
